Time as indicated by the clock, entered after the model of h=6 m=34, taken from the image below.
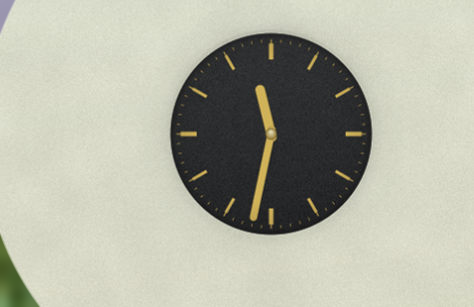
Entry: h=11 m=32
